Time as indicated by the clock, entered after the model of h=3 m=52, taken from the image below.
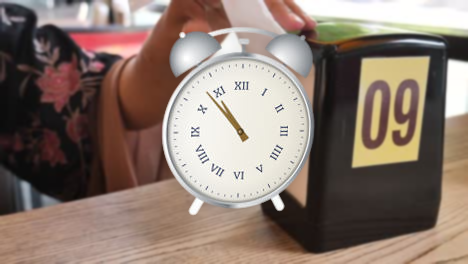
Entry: h=10 m=53
